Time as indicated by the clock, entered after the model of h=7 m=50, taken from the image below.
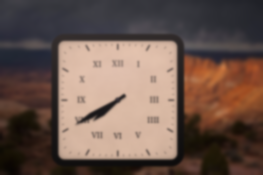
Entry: h=7 m=40
